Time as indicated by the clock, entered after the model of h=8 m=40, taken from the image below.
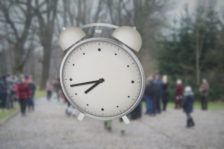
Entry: h=7 m=43
